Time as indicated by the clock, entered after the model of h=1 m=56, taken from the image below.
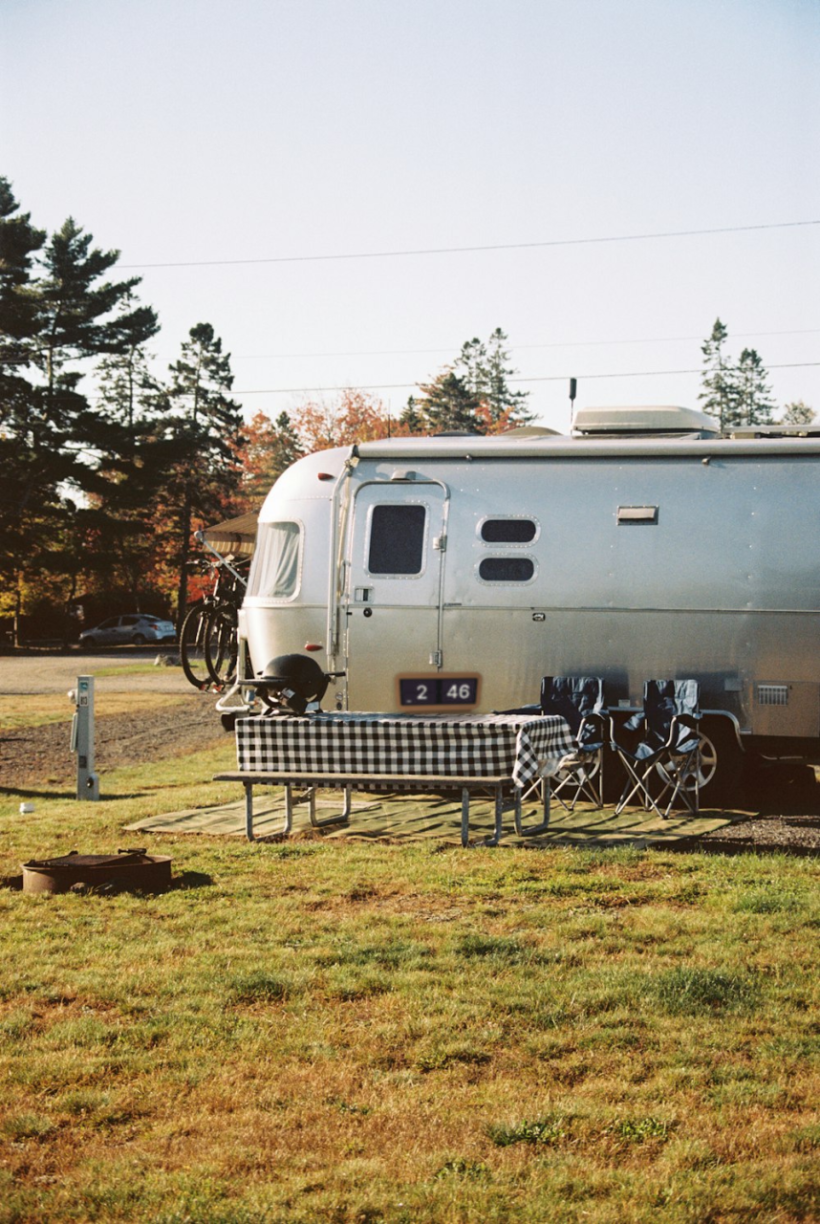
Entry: h=2 m=46
